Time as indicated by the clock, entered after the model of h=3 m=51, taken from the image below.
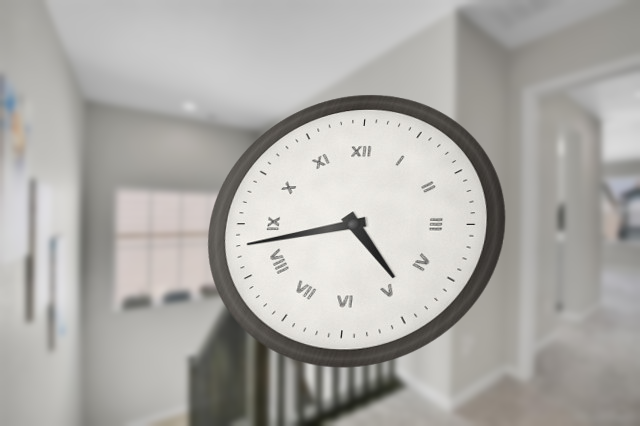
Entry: h=4 m=43
